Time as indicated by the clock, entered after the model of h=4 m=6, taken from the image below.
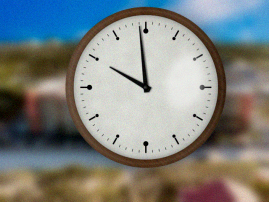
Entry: h=9 m=59
